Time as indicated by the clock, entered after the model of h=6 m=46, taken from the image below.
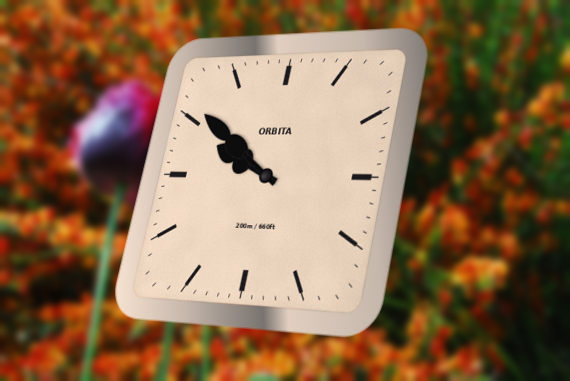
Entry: h=9 m=51
